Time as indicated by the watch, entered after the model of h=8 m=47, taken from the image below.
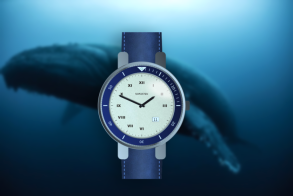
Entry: h=1 m=49
